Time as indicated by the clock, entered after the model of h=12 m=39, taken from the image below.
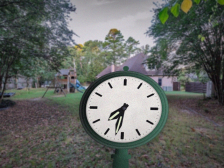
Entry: h=7 m=32
